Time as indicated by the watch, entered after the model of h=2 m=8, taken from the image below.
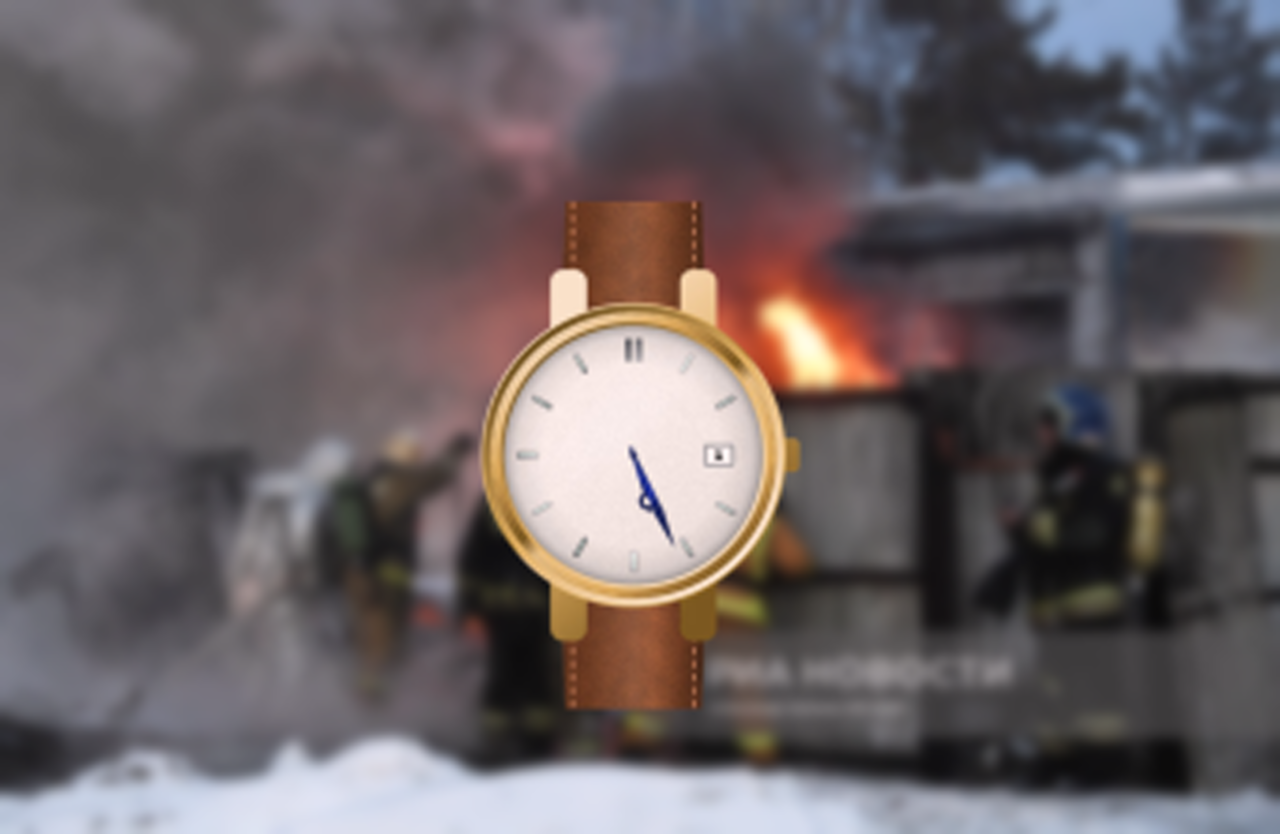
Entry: h=5 m=26
